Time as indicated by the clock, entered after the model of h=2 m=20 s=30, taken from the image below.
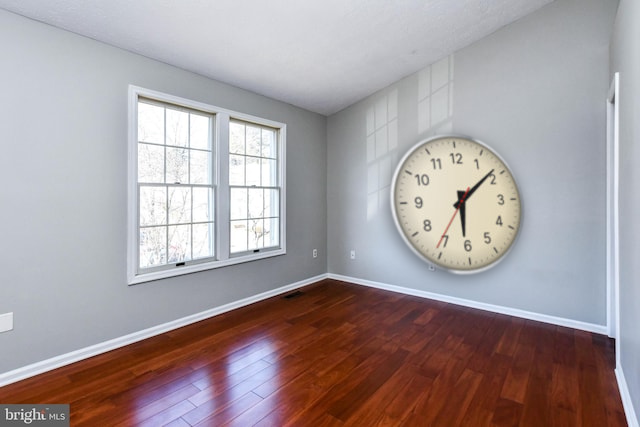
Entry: h=6 m=8 s=36
